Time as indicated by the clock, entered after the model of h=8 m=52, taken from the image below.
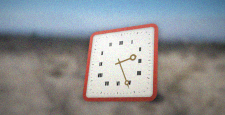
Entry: h=2 m=26
